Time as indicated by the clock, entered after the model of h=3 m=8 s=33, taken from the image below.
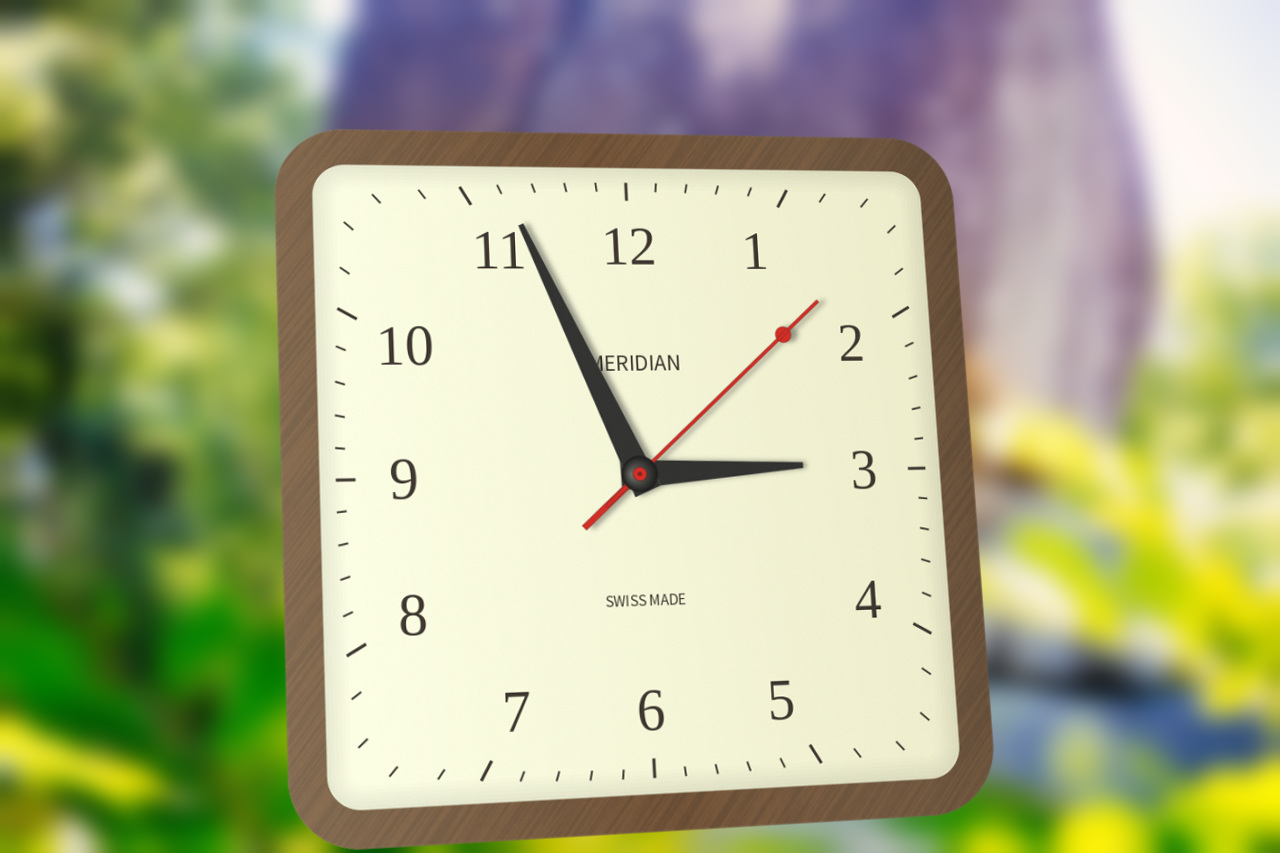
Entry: h=2 m=56 s=8
